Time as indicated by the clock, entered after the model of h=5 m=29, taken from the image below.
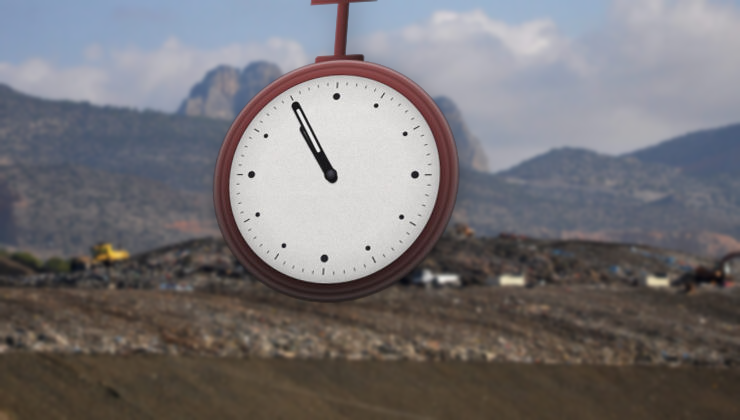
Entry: h=10 m=55
